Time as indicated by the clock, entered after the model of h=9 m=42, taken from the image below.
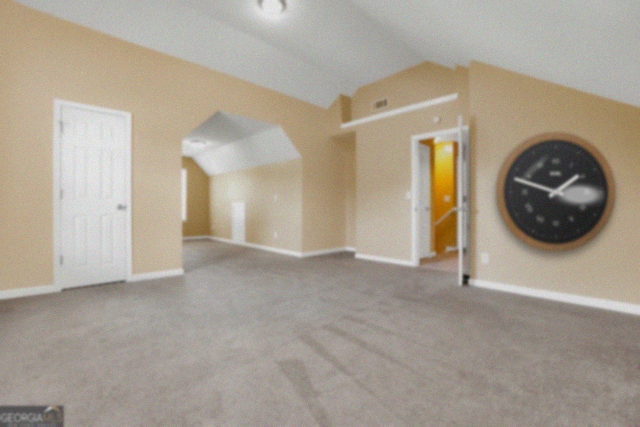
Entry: h=1 m=48
